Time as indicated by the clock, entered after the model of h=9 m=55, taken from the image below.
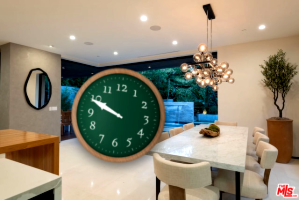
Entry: h=9 m=49
